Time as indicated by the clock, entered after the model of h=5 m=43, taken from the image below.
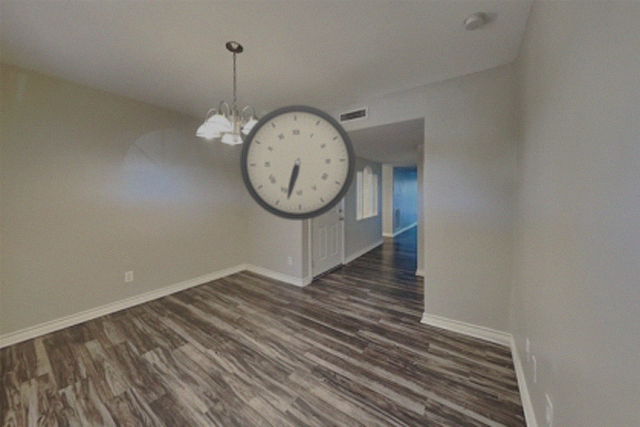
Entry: h=6 m=33
